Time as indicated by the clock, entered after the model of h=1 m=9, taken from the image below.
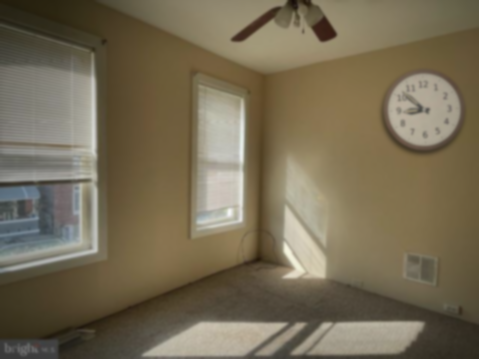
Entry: h=8 m=52
